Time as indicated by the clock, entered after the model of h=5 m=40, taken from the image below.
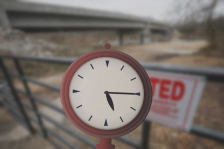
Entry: h=5 m=15
